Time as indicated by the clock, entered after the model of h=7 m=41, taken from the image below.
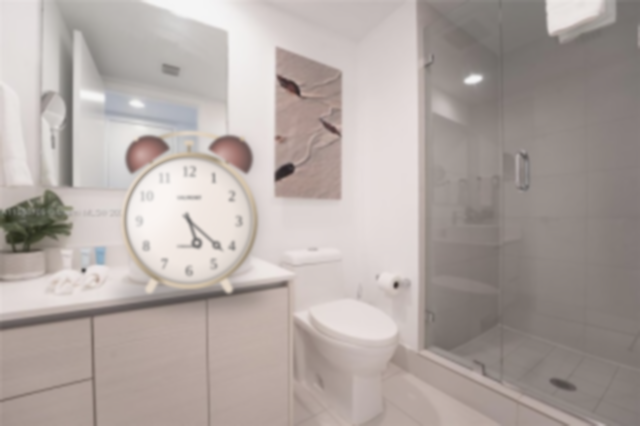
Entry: h=5 m=22
